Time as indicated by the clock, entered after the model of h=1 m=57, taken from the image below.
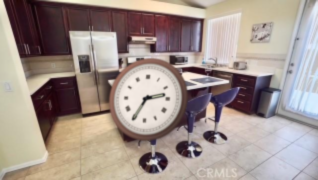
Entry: h=2 m=35
